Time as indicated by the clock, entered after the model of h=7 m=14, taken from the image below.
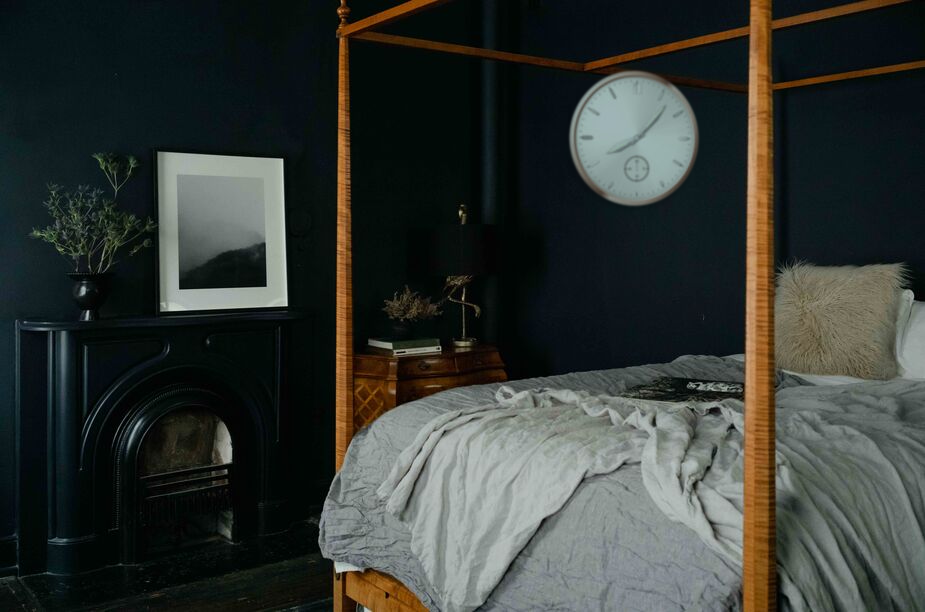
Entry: h=8 m=7
